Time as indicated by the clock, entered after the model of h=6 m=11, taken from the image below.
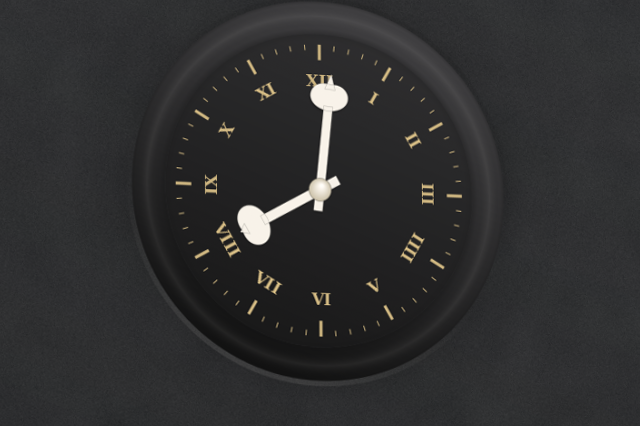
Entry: h=8 m=1
